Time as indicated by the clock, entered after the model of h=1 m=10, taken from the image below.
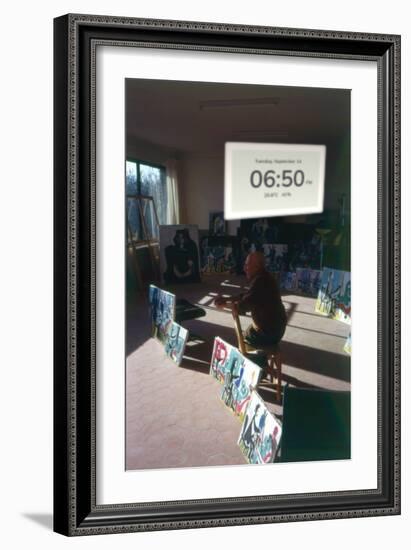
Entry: h=6 m=50
